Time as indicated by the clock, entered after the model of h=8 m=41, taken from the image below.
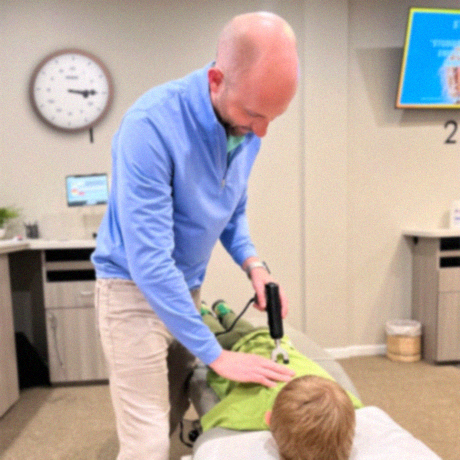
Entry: h=3 m=15
